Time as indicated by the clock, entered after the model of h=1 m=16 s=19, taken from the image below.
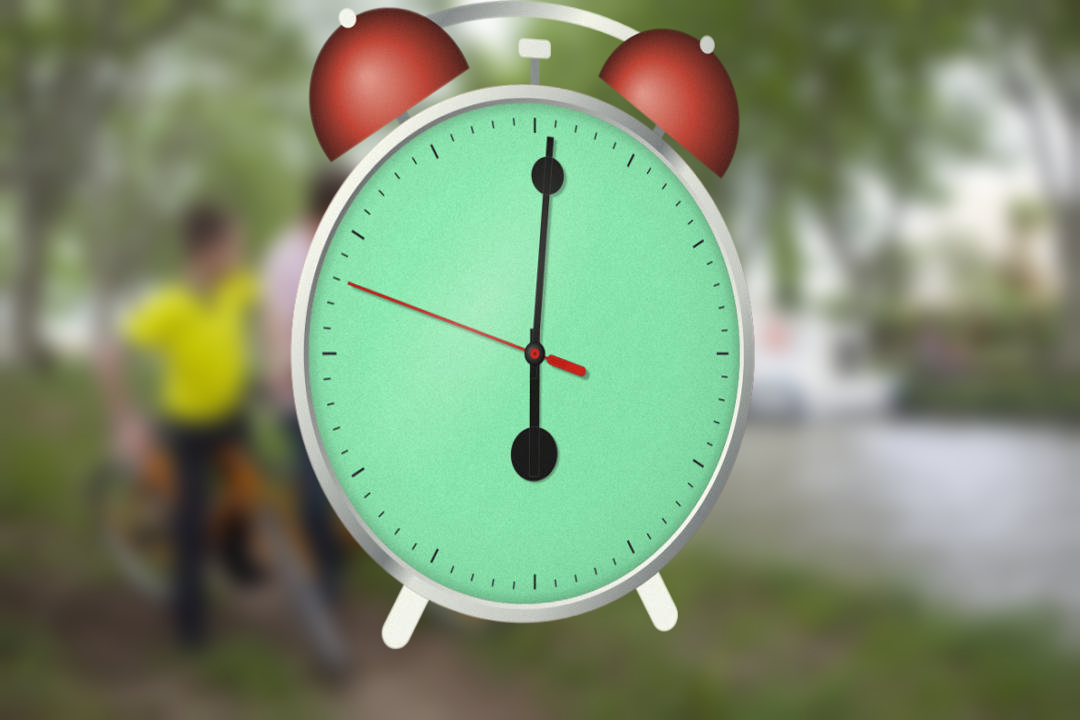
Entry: h=6 m=0 s=48
